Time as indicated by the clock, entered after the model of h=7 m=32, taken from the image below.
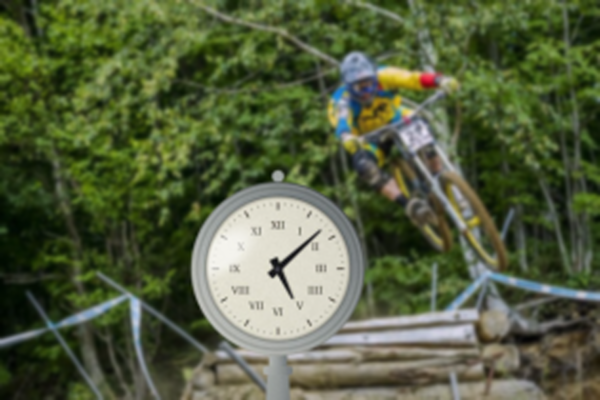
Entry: h=5 m=8
